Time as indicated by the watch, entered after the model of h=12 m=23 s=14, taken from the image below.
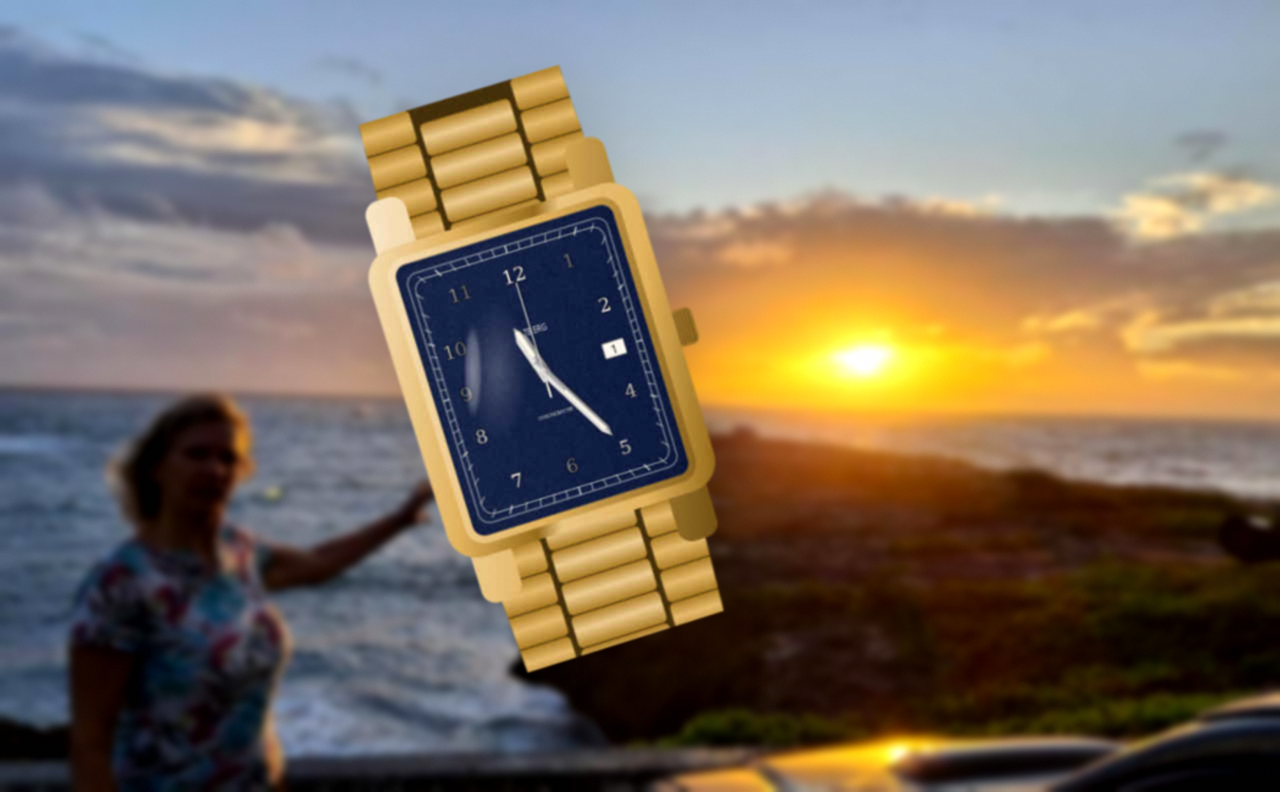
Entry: h=11 m=25 s=0
